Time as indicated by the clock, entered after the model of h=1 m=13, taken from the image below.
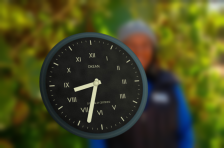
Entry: h=8 m=33
